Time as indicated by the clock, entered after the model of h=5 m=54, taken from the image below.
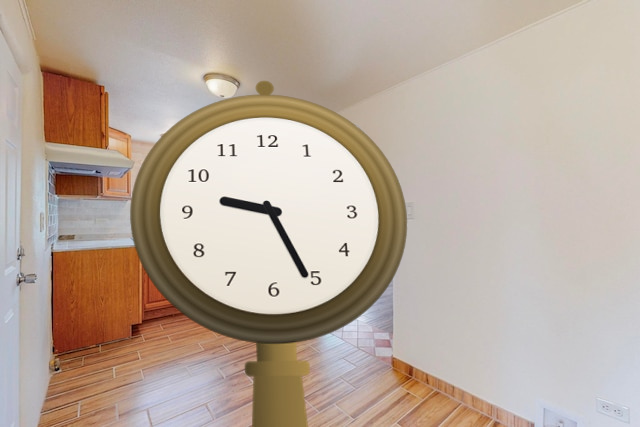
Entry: h=9 m=26
